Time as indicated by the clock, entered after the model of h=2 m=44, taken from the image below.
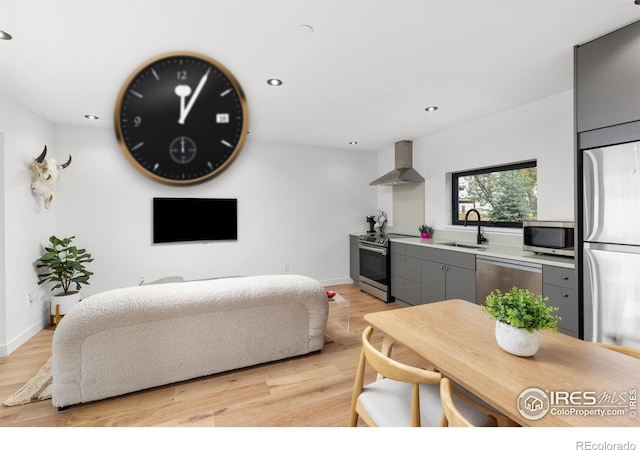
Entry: h=12 m=5
